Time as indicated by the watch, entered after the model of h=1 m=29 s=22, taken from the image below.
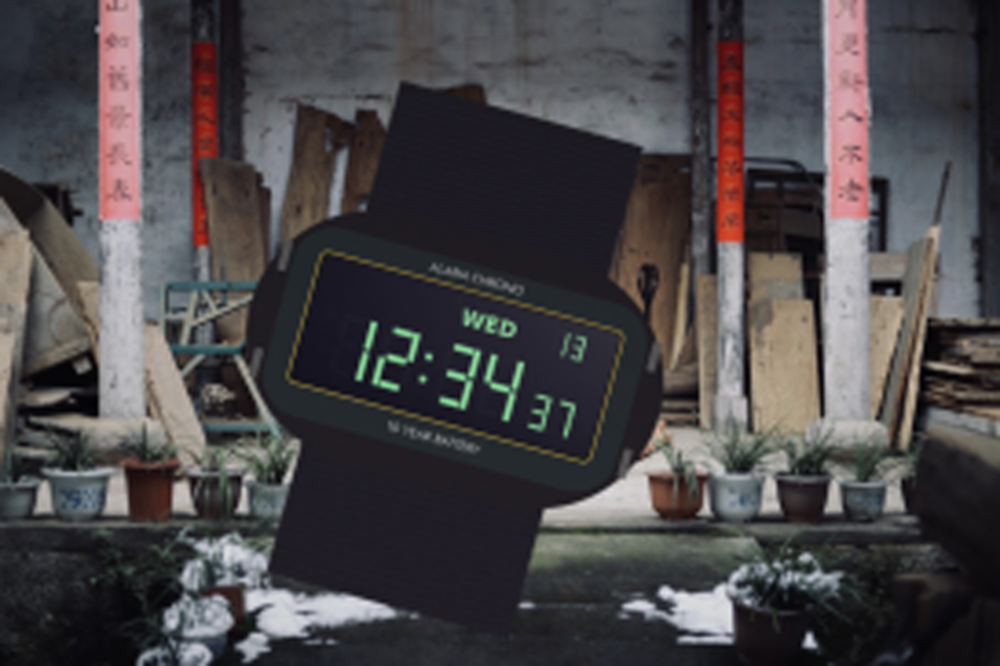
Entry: h=12 m=34 s=37
